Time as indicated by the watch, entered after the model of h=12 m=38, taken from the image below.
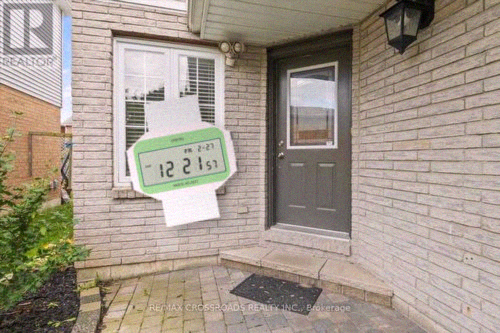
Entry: h=12 m=21
